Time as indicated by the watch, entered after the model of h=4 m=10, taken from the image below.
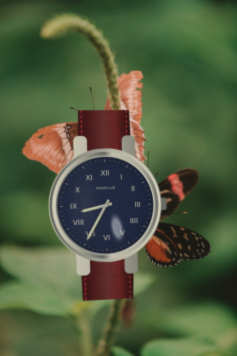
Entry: h=8 m=35
